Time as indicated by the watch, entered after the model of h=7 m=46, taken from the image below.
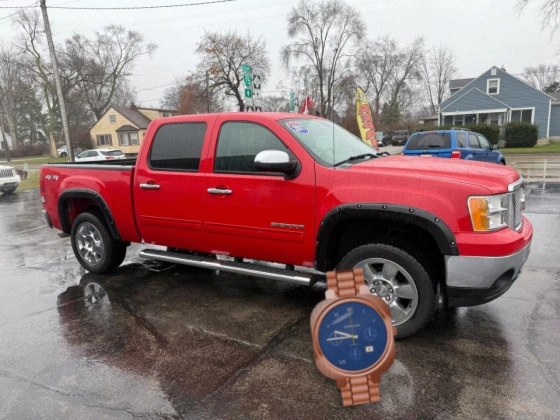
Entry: h=9 m=45
